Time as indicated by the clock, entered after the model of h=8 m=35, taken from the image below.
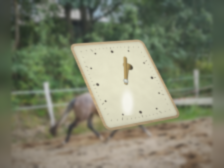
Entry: h=1 m=4
